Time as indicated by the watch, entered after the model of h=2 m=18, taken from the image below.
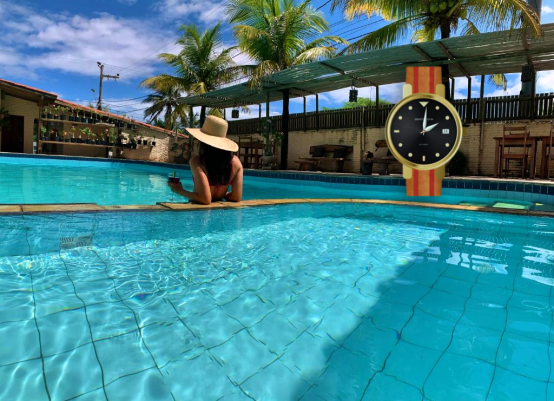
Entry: h=2 m=1
